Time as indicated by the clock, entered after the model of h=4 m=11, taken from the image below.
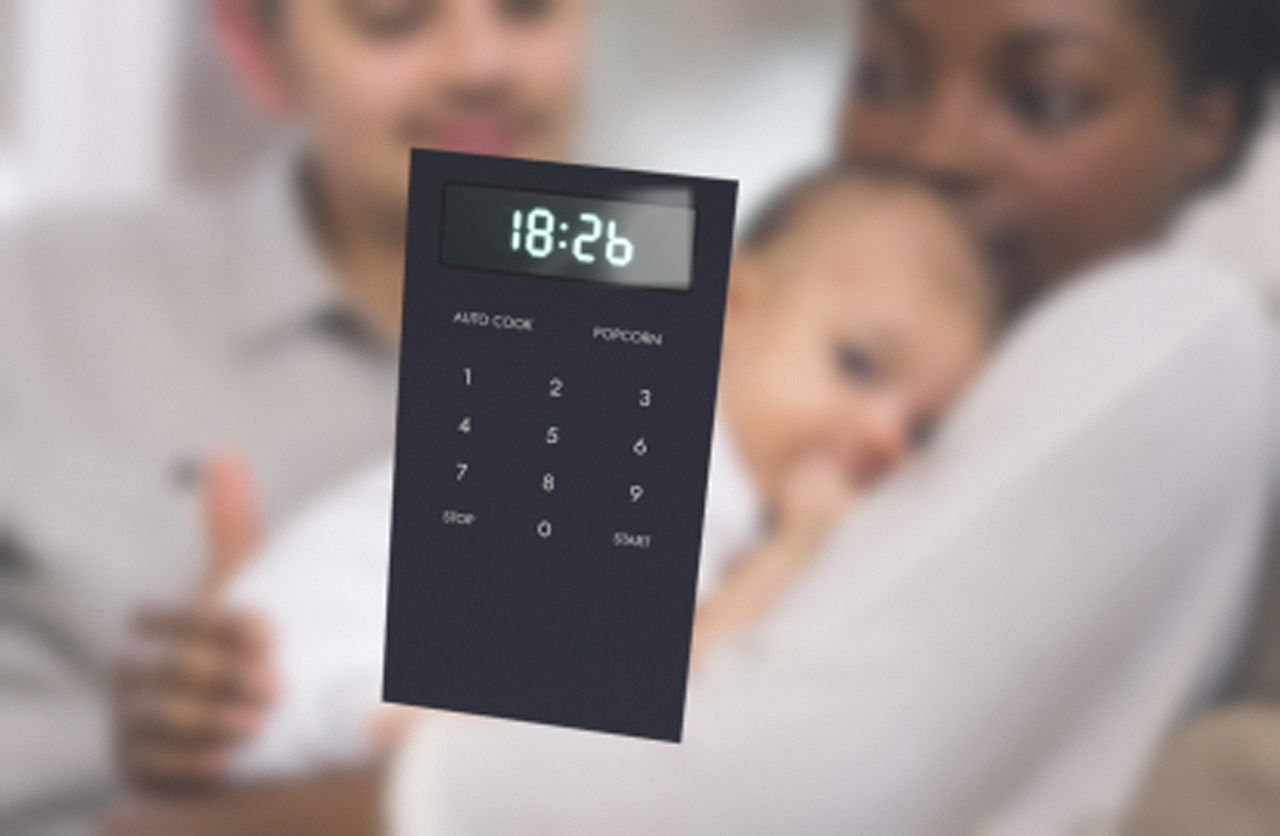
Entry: h=18 m=26
